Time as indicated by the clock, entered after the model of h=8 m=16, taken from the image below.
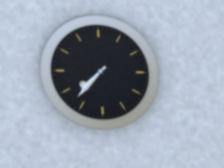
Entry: h=7 m=37
